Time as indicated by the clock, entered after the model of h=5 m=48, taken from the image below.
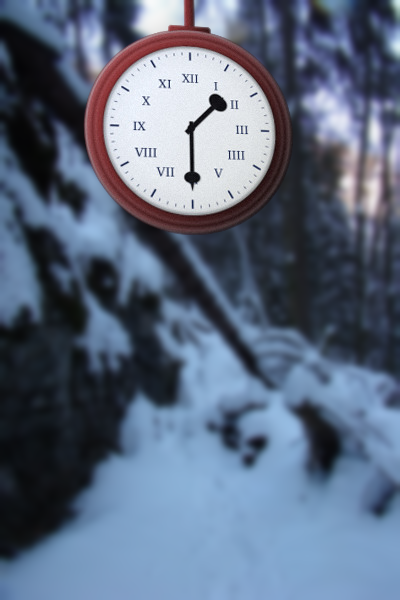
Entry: h=1 m=30
